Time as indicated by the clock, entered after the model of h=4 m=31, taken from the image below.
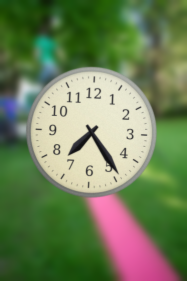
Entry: h=7 m=24
